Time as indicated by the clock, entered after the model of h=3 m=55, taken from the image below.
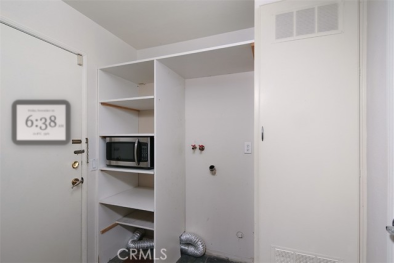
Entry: h=6 m=38
